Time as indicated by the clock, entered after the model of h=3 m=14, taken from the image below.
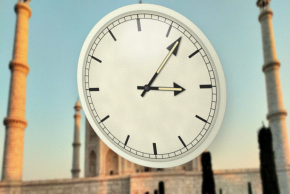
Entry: h=3 m=7
